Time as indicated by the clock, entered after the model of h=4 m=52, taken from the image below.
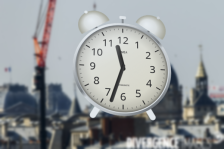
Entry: h=11 m=33
